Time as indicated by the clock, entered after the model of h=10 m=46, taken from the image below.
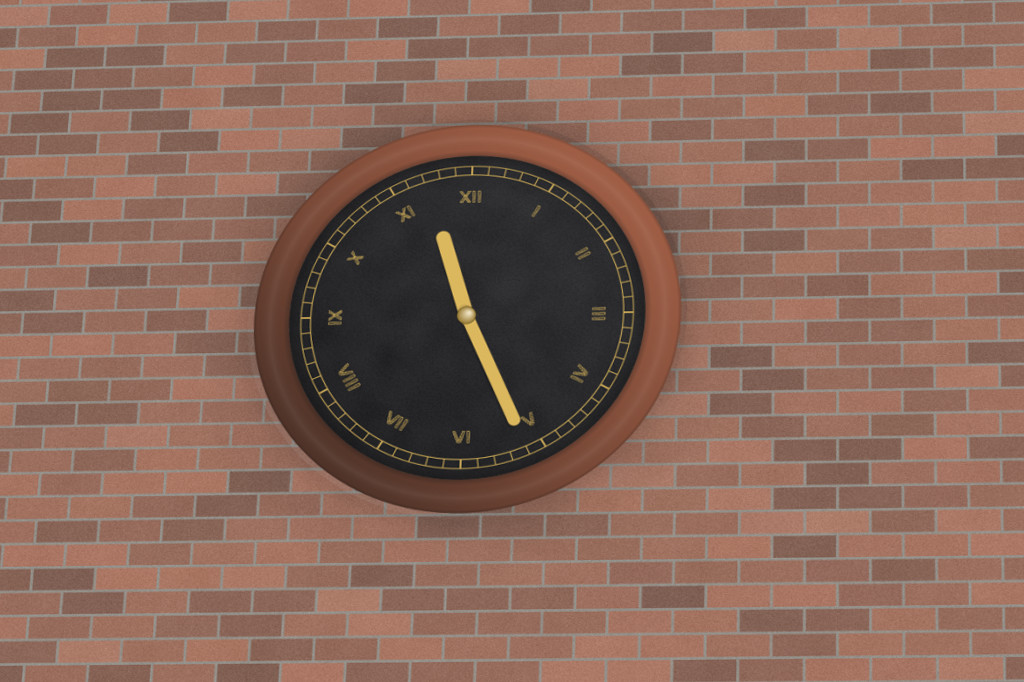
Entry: h=11 m=26
